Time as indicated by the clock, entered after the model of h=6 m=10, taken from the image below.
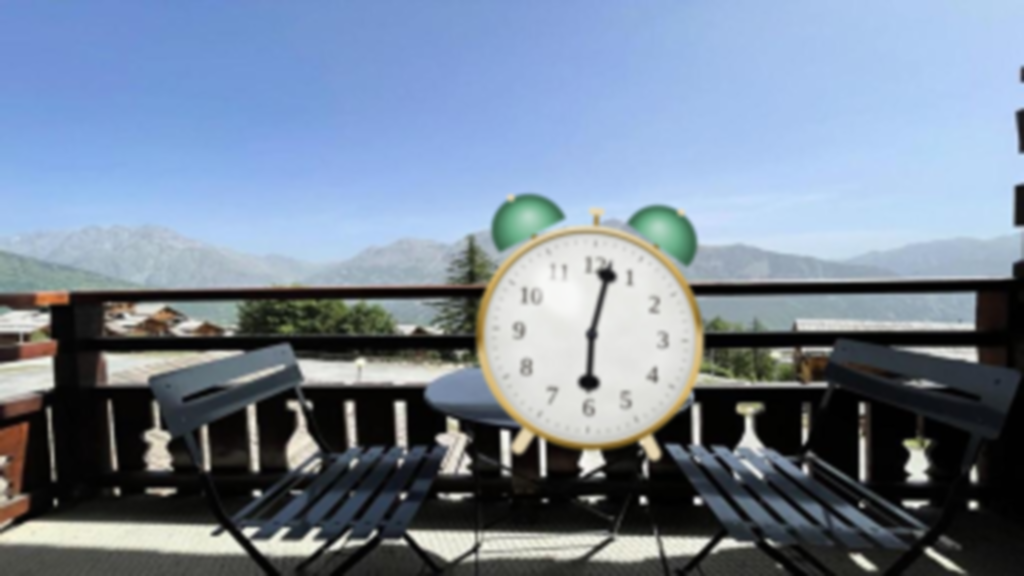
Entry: h=6 m=2
